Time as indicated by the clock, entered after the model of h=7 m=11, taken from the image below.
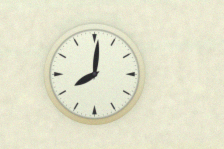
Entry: h=8 m=1
